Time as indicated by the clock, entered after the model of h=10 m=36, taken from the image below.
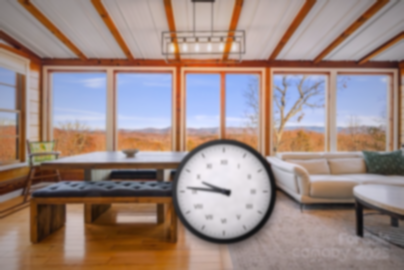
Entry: h=9 m=46
